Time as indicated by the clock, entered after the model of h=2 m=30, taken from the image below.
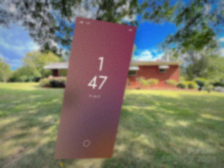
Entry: h=1 m=47
